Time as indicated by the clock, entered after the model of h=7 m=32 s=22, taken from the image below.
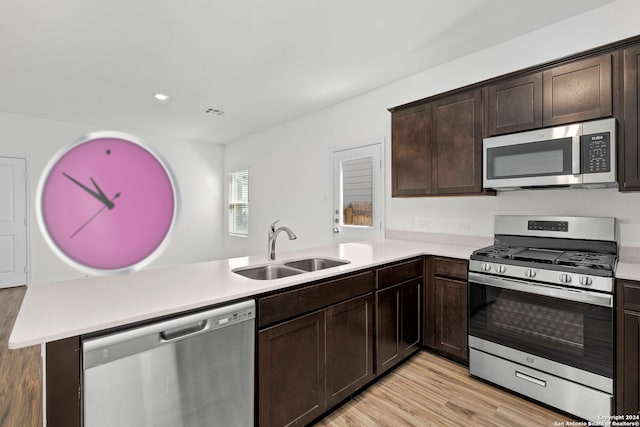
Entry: h=10 m=50 s=38
